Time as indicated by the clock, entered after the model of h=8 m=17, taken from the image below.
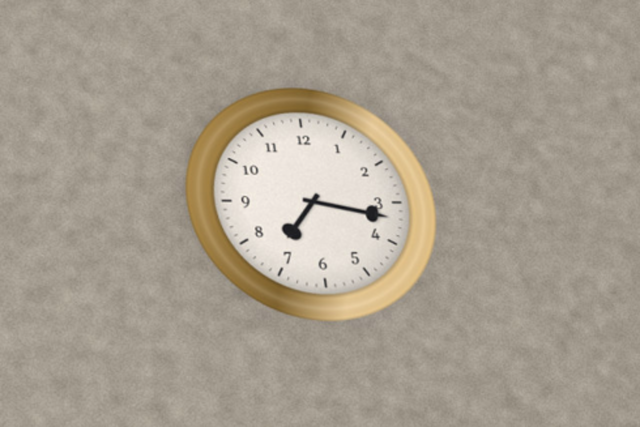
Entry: h=7 m=17
